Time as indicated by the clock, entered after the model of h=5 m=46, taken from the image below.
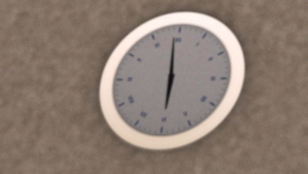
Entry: h=5 m=59
